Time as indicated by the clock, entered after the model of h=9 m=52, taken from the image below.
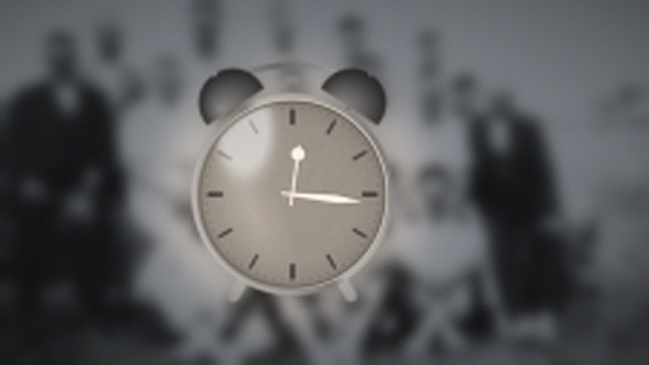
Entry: h=12 m=16
